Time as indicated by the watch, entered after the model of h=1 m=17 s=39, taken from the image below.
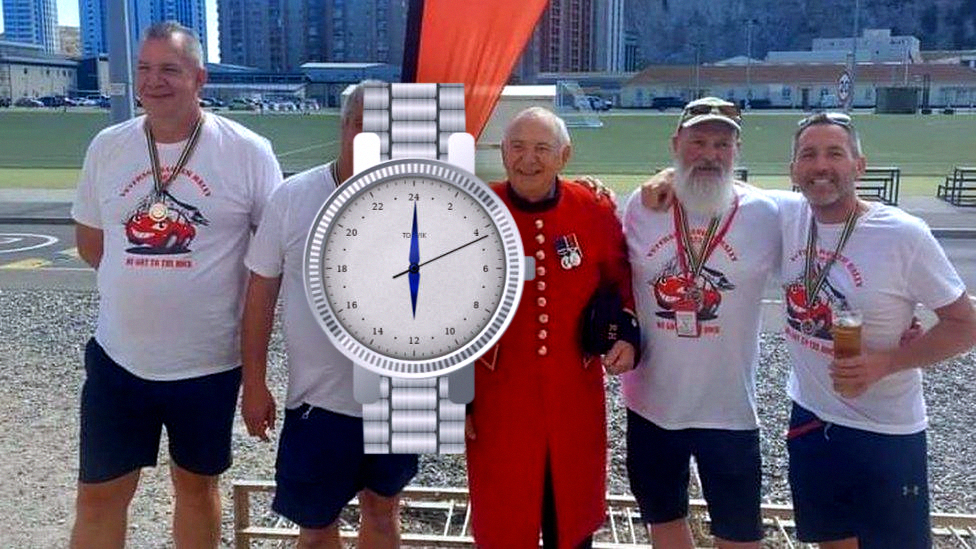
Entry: h=12 m=0 s=11
